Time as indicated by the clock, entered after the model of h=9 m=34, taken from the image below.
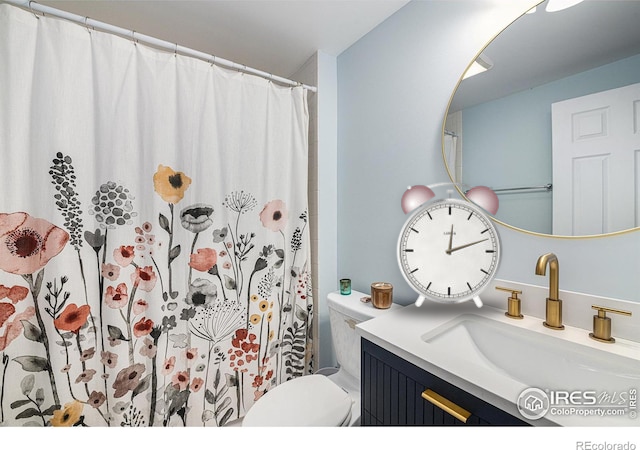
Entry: h=12 m=12
